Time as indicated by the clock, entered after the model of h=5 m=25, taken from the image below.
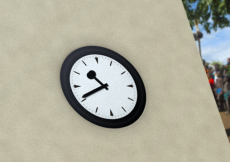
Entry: h=10 m=41
